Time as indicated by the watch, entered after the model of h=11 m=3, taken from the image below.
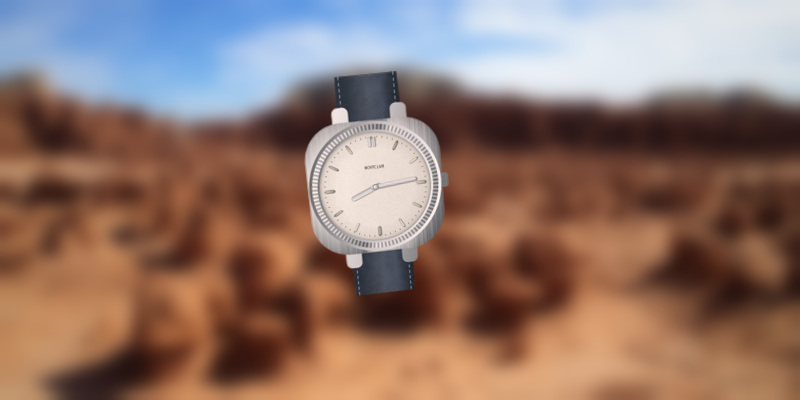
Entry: h=8 m=14
